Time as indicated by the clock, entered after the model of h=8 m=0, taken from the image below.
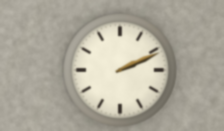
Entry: h=2 m=11
